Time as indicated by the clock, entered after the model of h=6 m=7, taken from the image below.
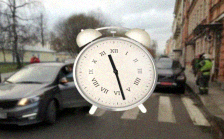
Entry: h=11 m=28
